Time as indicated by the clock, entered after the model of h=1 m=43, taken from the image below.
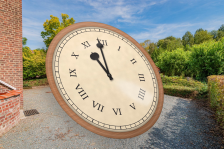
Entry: h=10 m=59
